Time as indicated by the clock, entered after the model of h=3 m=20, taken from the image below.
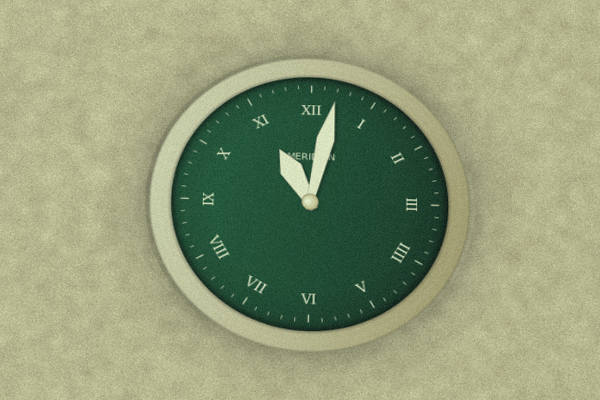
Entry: h=11 m=2
